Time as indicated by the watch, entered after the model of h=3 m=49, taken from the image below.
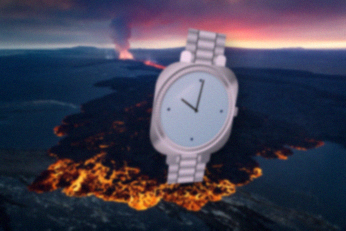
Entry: h=10 m=1
